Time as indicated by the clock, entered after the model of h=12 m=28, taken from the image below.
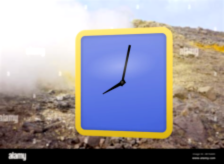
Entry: h=8 m=2
